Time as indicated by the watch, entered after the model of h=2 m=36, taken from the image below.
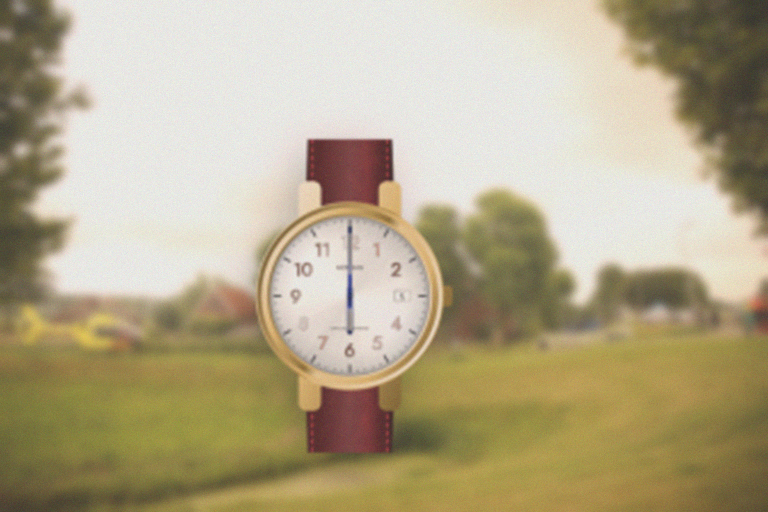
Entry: h=6 m=0
